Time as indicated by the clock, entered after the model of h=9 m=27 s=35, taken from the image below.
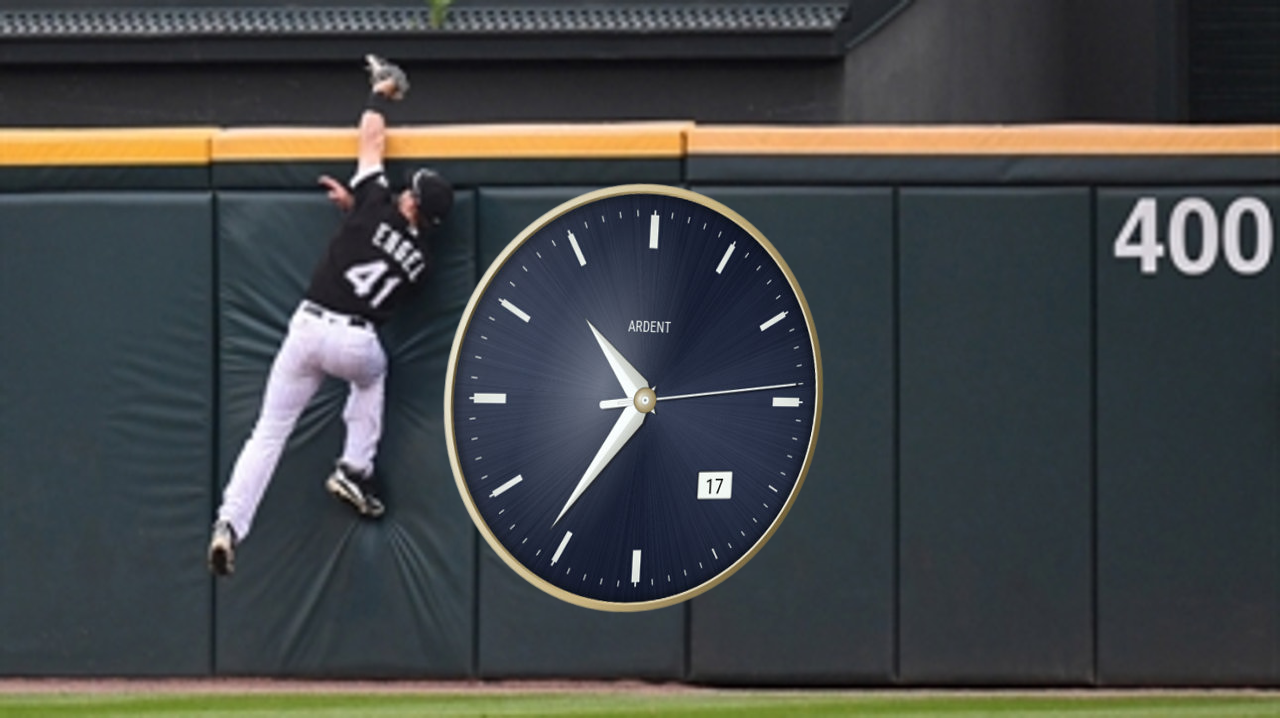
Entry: h=10 m=36 s=14
